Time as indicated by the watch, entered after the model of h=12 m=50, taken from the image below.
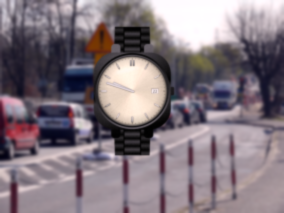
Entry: h=9 m=48
